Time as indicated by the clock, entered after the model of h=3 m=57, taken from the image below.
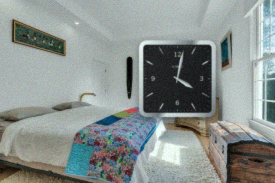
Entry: h=4 m=2
